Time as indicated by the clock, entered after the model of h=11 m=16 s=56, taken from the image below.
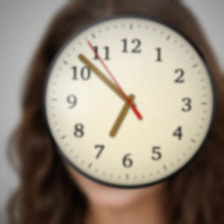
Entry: h=6 m=51 s=54
